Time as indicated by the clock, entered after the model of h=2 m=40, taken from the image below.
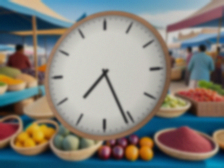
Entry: h=7 m=26
